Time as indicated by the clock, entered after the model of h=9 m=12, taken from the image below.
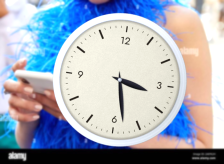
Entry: h=3 m=28
